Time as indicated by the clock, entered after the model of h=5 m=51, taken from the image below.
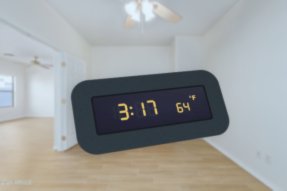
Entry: h=3 m=17
